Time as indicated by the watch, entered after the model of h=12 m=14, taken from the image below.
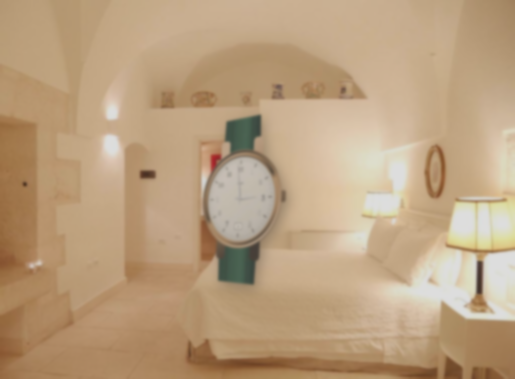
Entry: h=2 m=59
